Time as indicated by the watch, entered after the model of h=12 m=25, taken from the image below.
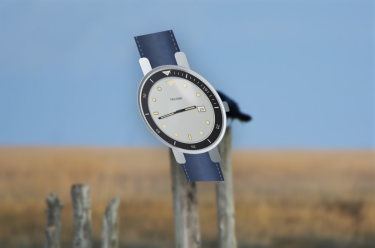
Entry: h=2 m=43
